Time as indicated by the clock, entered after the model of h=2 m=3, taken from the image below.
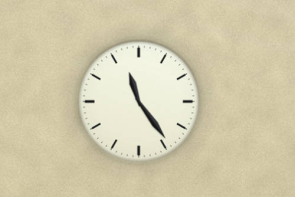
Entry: h=11 m=24
